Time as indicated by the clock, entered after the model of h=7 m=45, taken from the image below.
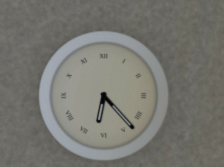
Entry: h=6 m=23
